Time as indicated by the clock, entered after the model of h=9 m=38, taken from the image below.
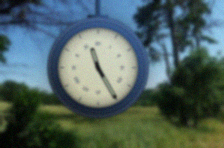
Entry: h=11 m=25
